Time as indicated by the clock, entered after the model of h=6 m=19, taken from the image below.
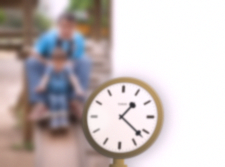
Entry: h=1 m=22
